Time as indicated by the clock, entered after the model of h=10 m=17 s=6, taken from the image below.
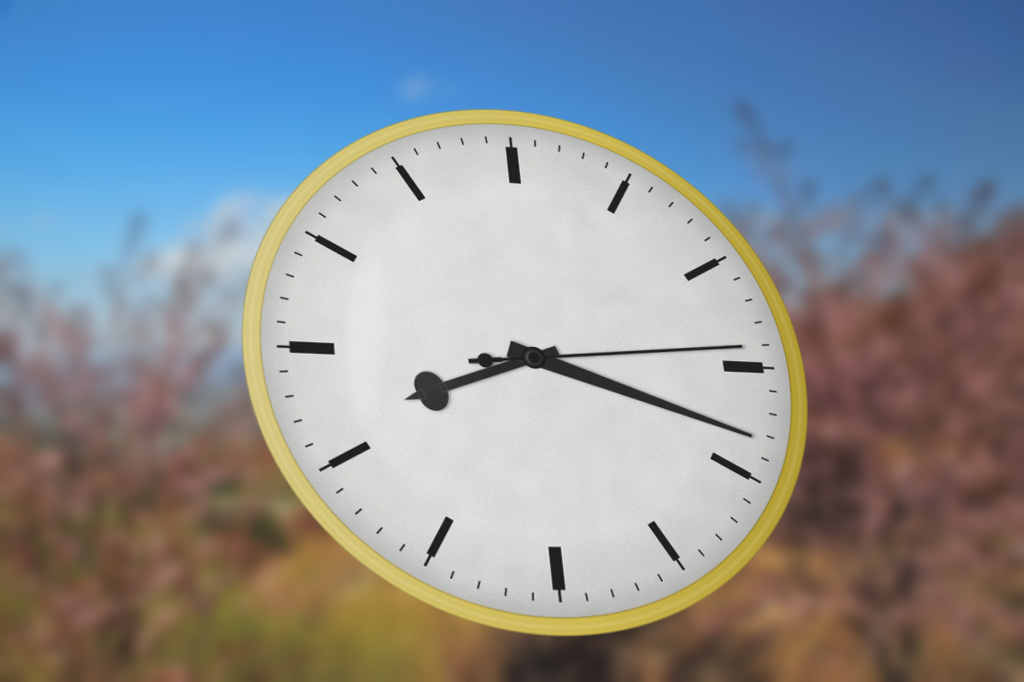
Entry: h=8 m=18 s=14
